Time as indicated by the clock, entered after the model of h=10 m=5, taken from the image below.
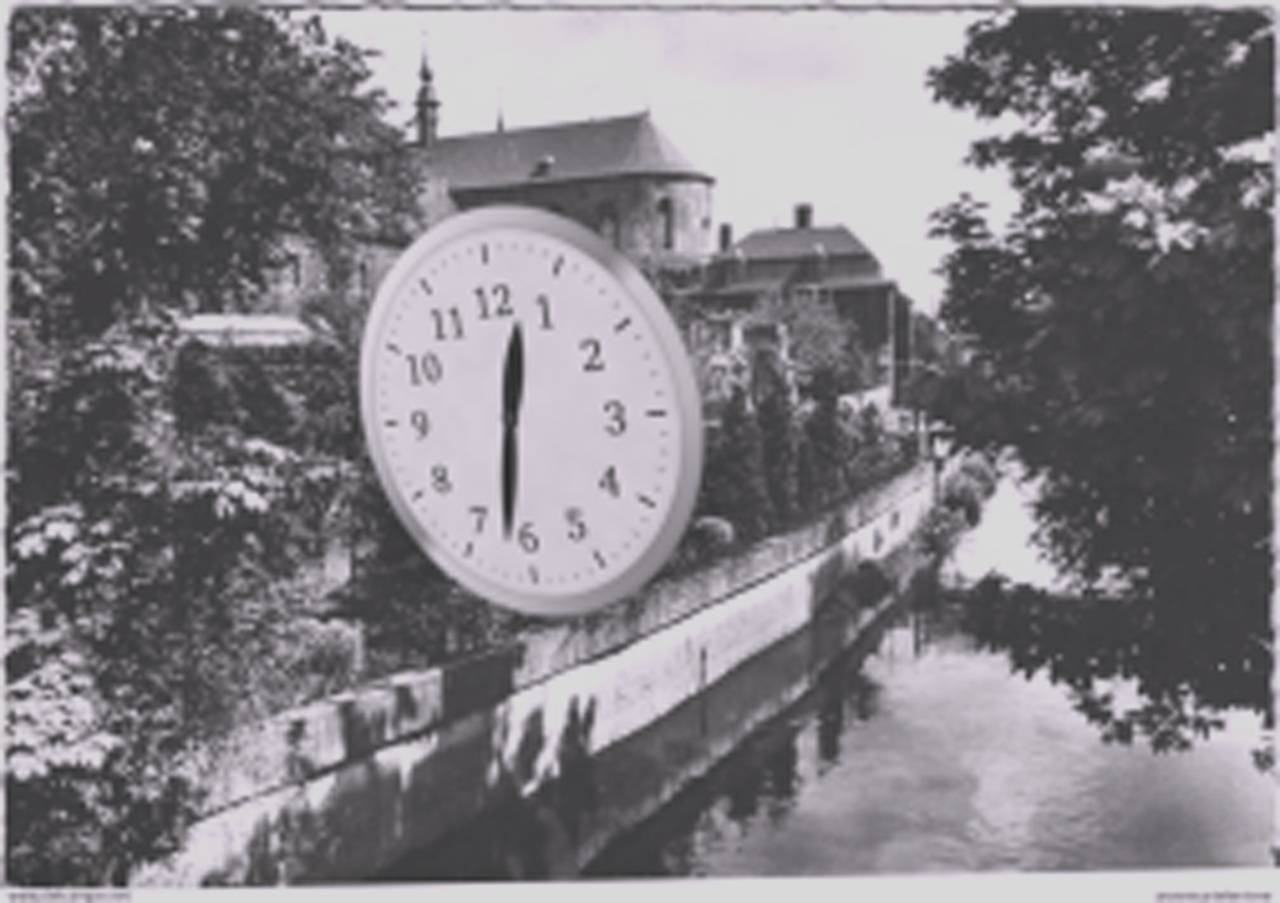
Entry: h=12 m=32
